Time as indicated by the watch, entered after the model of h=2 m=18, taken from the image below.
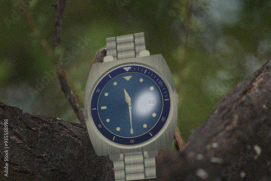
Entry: h=11 m=30
